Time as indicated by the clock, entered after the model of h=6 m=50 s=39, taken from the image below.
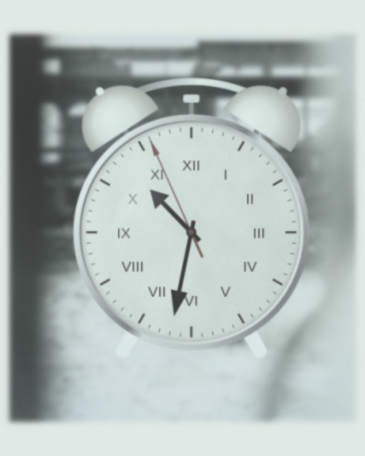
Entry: h=10 m=31 s=56
